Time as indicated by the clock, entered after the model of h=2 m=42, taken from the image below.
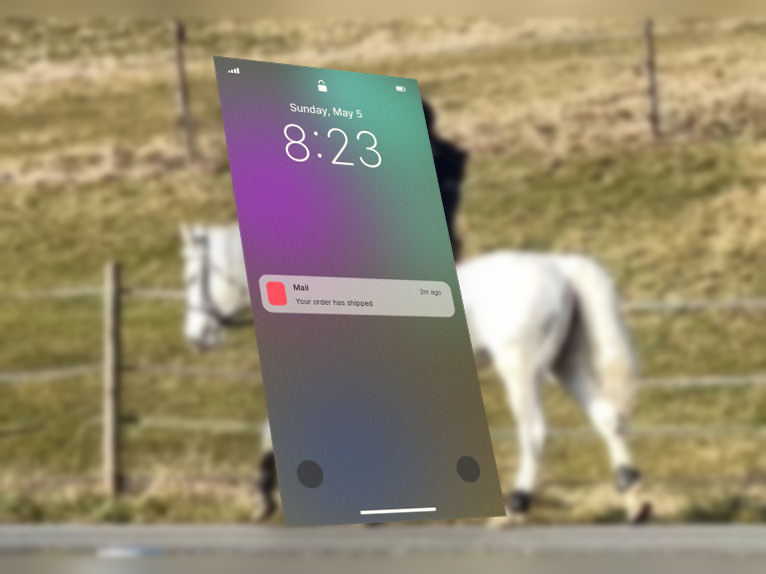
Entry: h=8 m=23
